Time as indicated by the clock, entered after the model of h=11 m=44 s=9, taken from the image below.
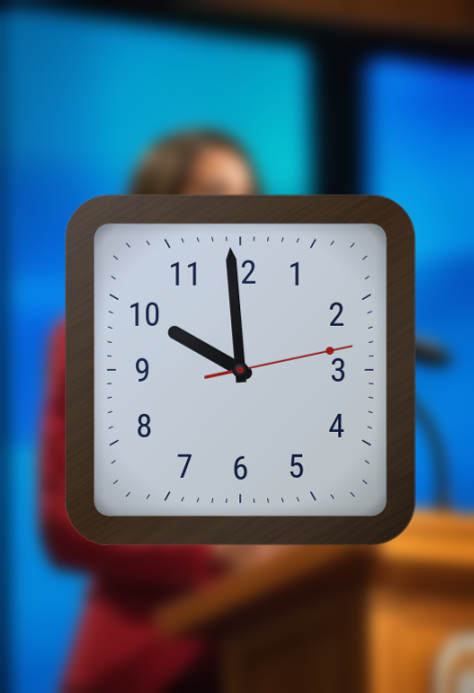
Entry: h=9 m=59 s=13
